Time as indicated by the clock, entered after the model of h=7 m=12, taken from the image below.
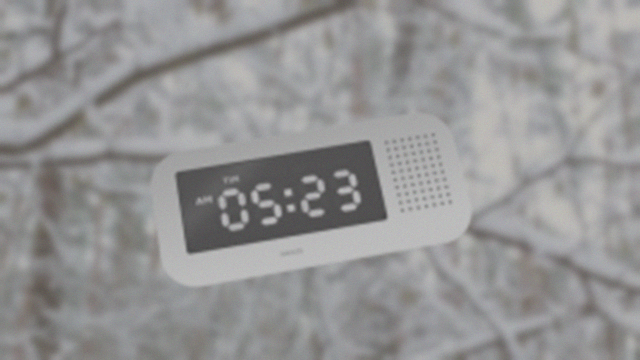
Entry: h=5 m=23
